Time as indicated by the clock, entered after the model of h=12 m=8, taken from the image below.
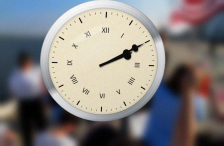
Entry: h=2 m=10
